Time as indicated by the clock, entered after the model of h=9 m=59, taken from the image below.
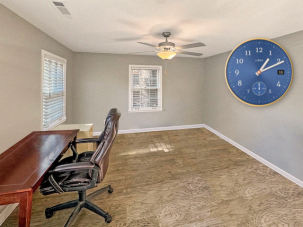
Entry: h=1 m=11
